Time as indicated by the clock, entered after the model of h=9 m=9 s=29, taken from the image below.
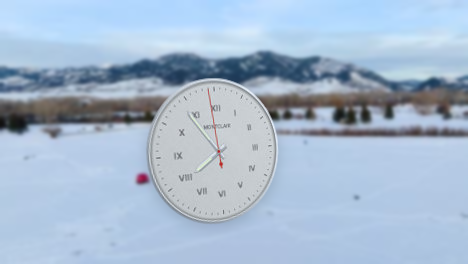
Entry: h=7 m=53 s=59
